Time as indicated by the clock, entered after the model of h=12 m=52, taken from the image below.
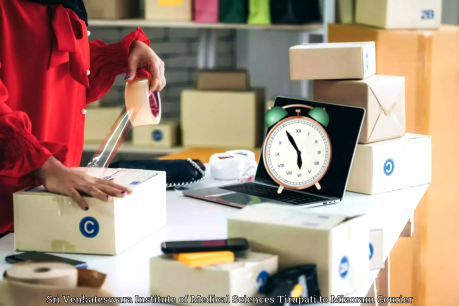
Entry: h=5 m=55
